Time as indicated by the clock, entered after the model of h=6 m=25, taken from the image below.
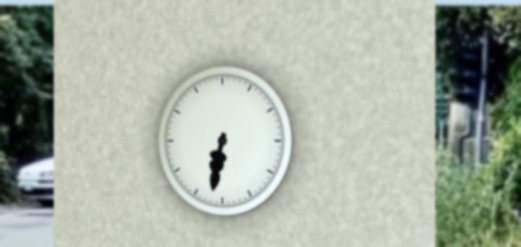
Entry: h=6 m=32
